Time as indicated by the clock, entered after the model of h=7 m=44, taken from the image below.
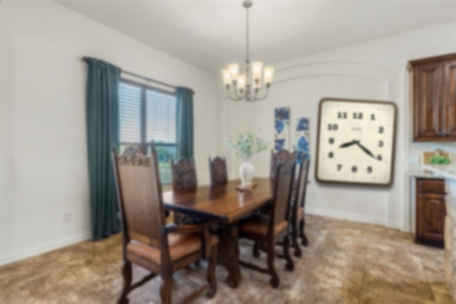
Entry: h=8 m=21
